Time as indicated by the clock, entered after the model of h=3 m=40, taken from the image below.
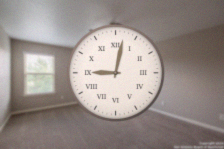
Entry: h=9 m=2
